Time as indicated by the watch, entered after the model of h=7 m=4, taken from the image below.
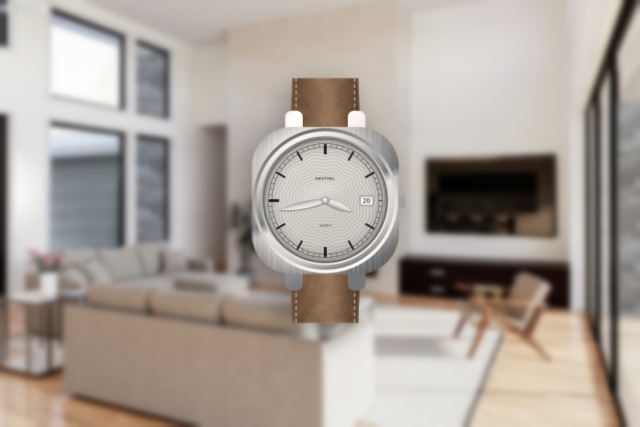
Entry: h=3 m=43
